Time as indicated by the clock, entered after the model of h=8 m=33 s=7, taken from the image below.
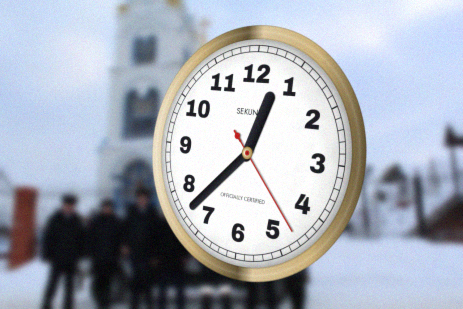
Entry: h=12 m=37 s=23
